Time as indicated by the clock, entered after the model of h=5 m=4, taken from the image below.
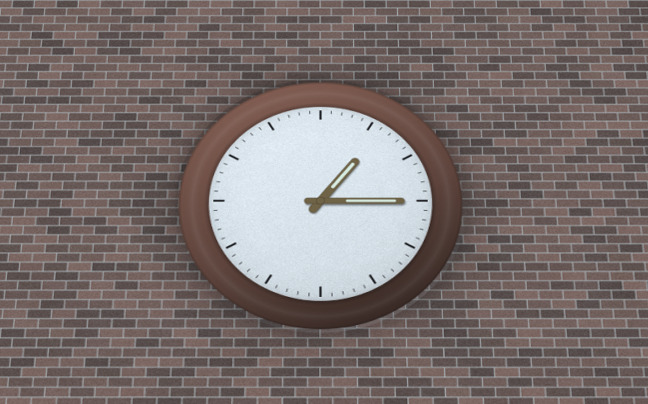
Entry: h=1 m=15
